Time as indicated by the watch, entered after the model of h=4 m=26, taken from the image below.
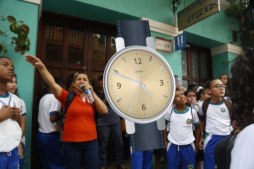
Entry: h=4 m=49
